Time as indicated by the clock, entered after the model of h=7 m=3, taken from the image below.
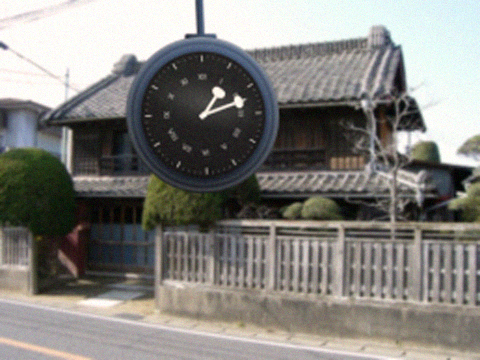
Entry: h=1 m=12
